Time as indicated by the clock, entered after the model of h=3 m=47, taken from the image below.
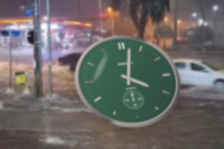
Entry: h=4 m=2
